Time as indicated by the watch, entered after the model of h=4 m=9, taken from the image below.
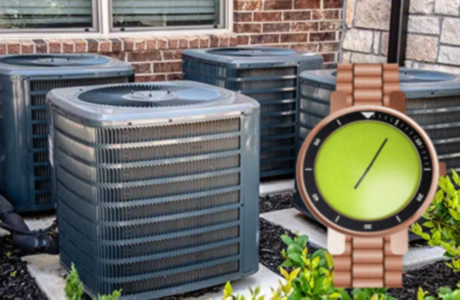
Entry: h=7 m=5
